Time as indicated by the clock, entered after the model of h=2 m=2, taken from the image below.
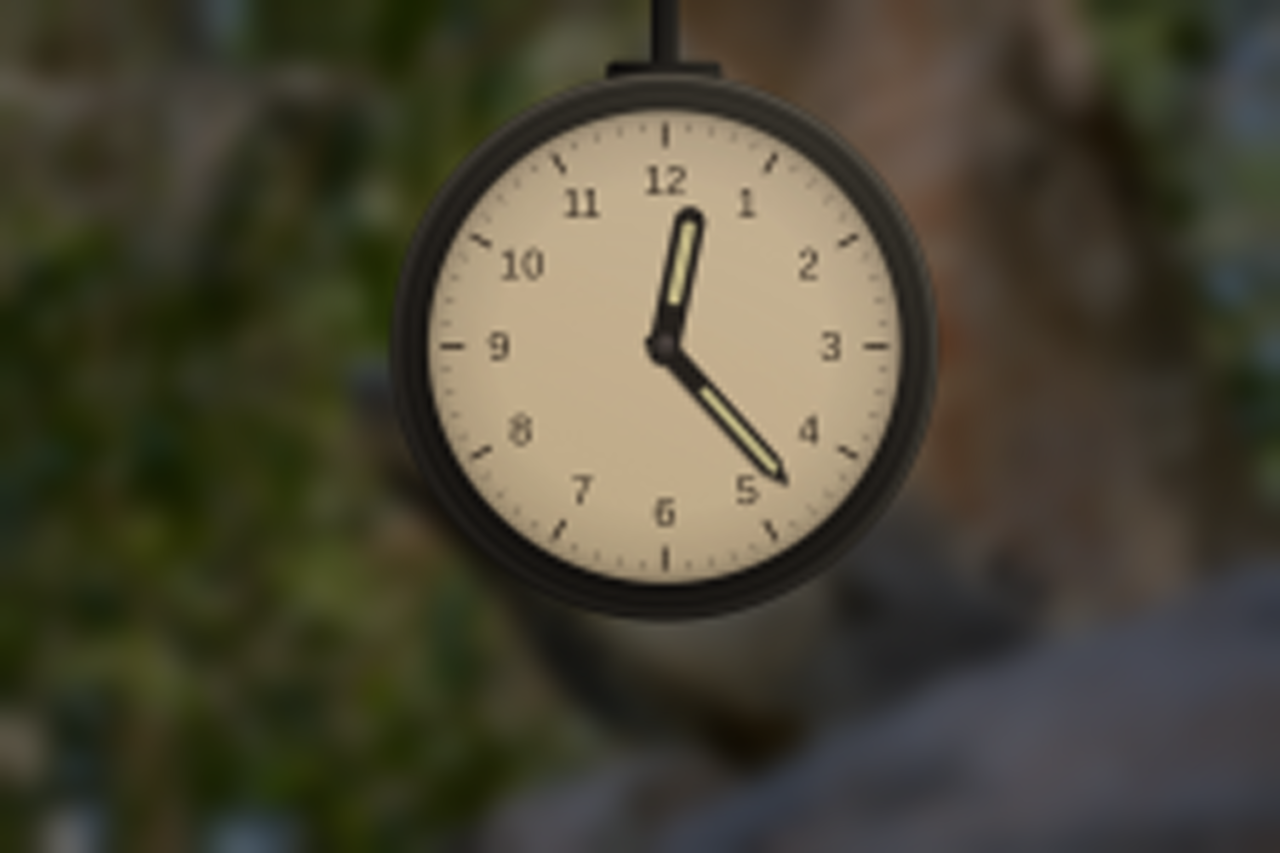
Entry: h=12 m=23
